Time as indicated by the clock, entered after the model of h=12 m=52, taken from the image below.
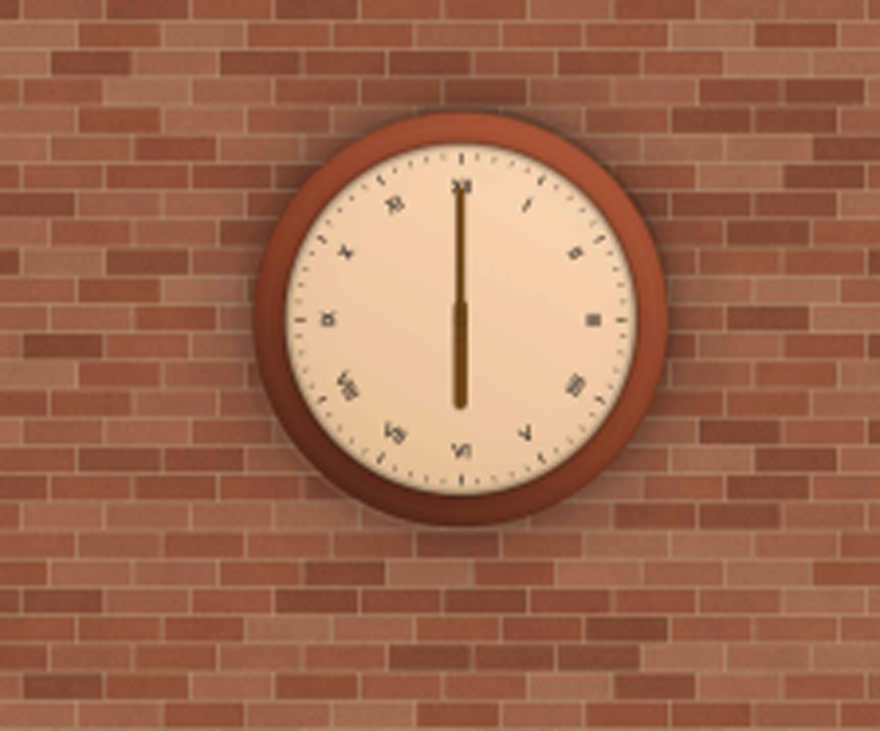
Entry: h=6 m=0
